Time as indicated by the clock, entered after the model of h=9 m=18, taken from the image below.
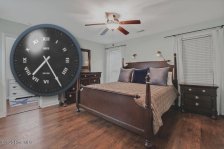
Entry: h=7 m=25
